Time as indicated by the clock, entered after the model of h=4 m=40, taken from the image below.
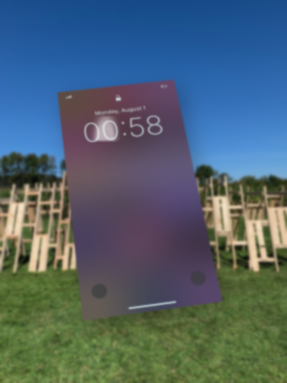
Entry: h=0 m=58
